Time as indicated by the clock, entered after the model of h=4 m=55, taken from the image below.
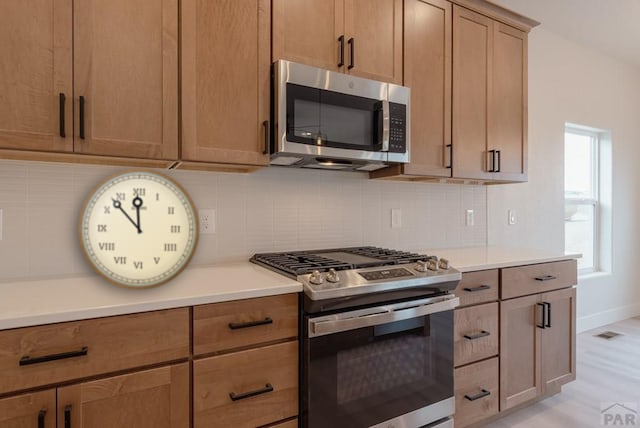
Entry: h=11 m=53
